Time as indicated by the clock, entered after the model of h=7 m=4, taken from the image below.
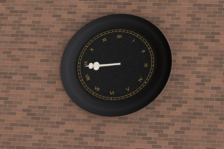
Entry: h=8 m=44
